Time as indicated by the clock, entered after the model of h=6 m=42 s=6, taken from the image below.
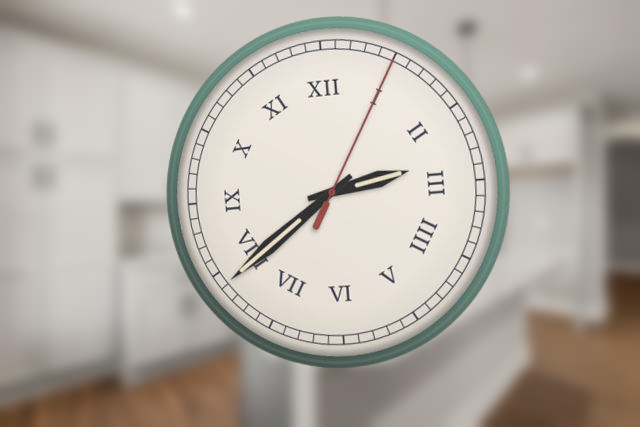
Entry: h=2 m=39 s=5
